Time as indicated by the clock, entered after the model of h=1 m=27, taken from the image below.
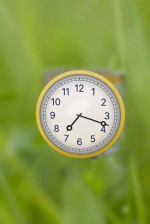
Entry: h=7 m=18
